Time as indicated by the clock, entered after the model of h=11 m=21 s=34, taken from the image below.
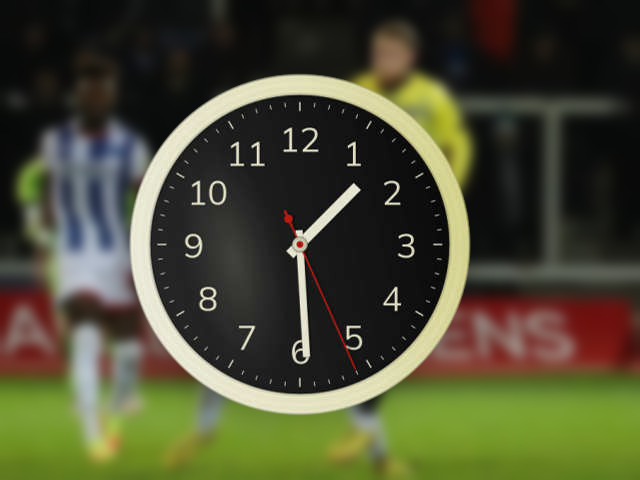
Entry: h=1 m=29 s=26
